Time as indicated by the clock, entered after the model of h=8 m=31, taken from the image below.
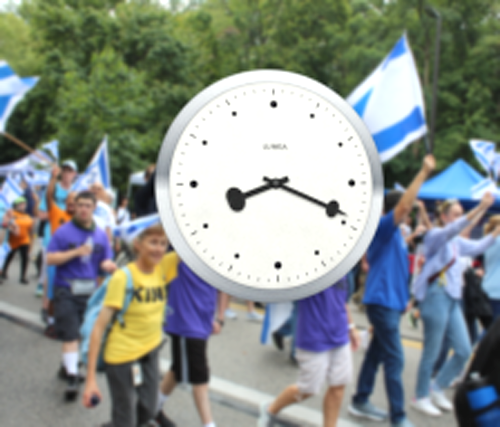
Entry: h=8 m=19
